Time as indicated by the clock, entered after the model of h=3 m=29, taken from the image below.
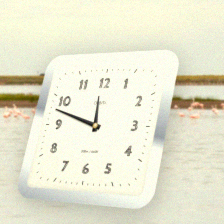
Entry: h=11 m=48
